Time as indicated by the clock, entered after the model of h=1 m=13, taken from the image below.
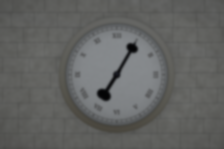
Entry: h=7 m=5
